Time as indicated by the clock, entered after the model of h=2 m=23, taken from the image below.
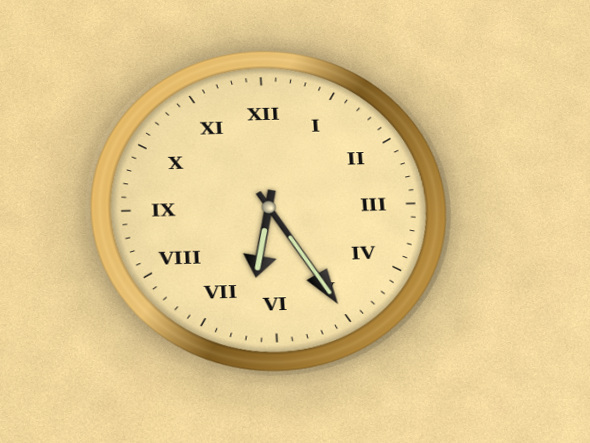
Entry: h=6 m=25
